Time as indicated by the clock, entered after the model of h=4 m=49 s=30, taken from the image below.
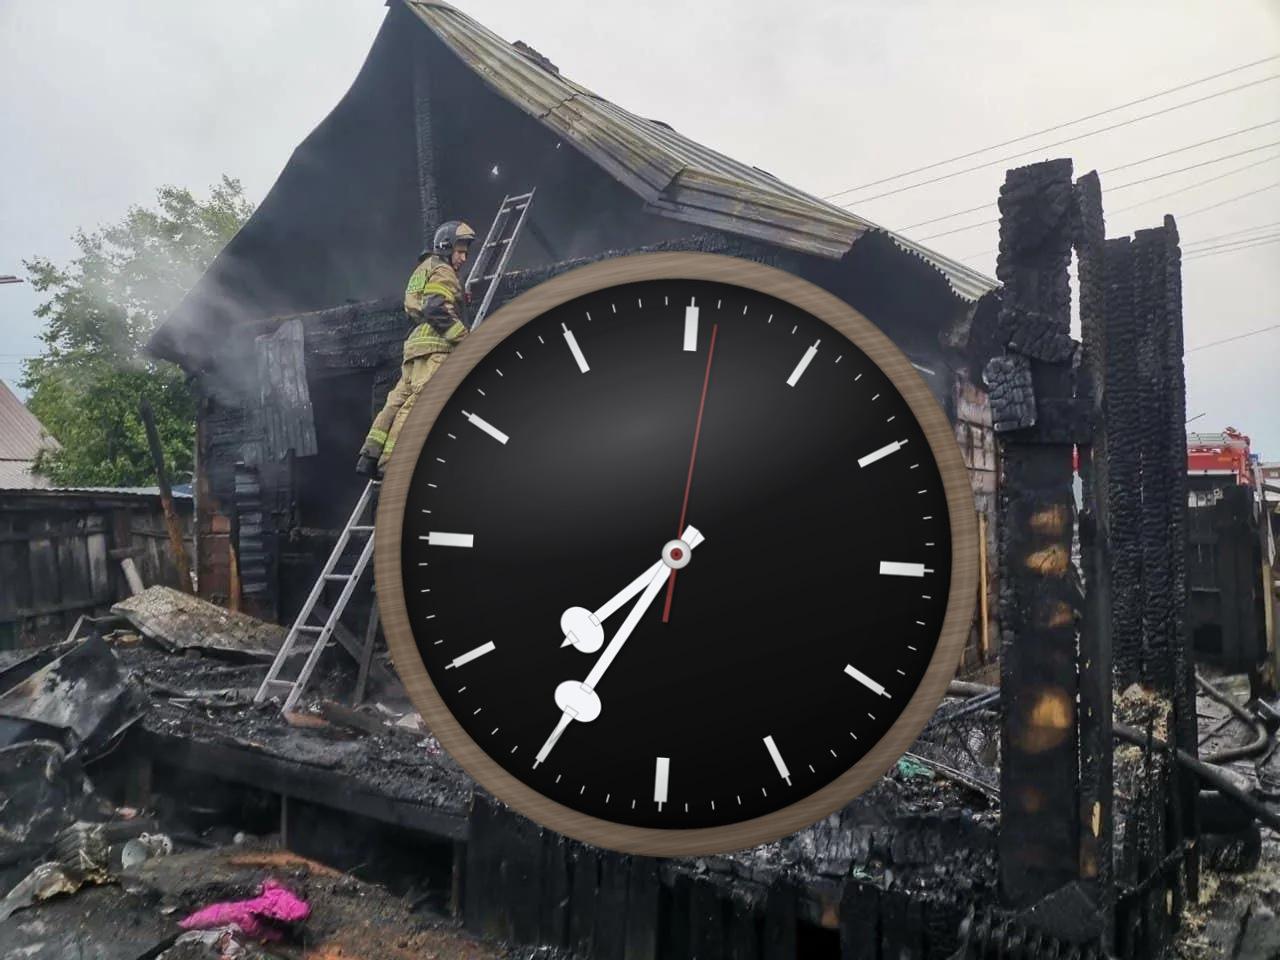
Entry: h=7 m=35 s=1
